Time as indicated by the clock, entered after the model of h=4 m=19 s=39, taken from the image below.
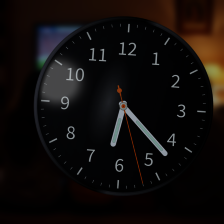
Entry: h=6 m=22 s=27
